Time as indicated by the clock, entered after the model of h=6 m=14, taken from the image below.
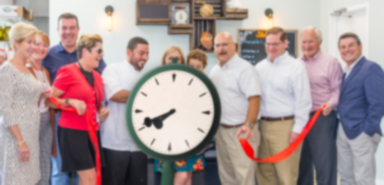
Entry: h=7 m=41
